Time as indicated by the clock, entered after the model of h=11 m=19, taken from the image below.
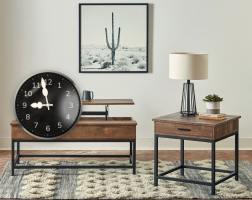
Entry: h=8 m=58
